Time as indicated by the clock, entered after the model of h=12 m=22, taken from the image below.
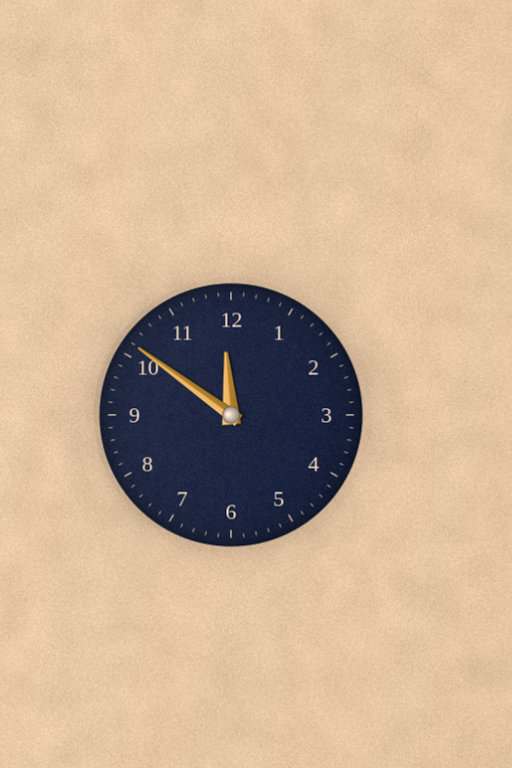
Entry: h=11 m=51
